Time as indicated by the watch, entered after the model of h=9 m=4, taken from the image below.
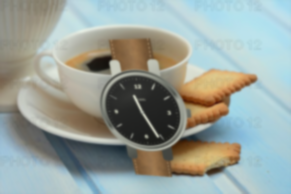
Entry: h=11 m=26
